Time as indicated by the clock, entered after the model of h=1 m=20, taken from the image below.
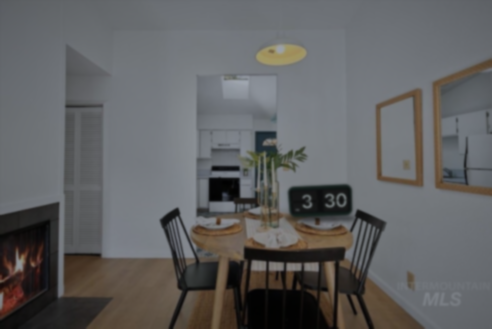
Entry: h=3 m=30
